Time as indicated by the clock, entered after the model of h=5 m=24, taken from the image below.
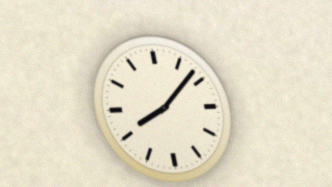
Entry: h=8 m=8
